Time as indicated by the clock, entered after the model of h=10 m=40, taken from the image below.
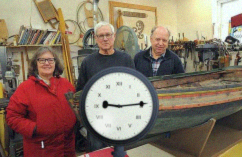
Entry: h=9 m=14
